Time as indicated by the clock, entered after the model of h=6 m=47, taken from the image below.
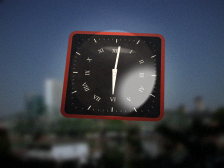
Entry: h=6 m=1
